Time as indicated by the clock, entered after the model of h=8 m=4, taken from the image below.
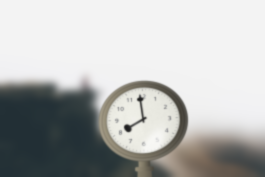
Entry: h=7 m=59
